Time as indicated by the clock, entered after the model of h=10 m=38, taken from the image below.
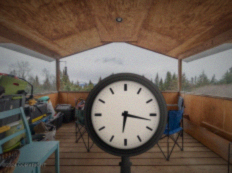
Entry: h=6 m=17
